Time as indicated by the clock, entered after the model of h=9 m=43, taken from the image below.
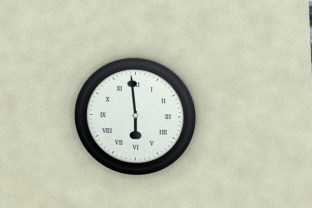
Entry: h=5 m=59
